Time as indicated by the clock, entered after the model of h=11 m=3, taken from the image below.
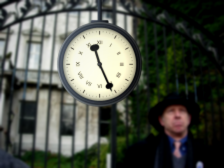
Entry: h=11 m=26
